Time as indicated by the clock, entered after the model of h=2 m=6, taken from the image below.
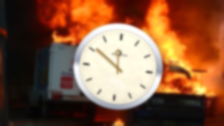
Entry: h=11 m=51
